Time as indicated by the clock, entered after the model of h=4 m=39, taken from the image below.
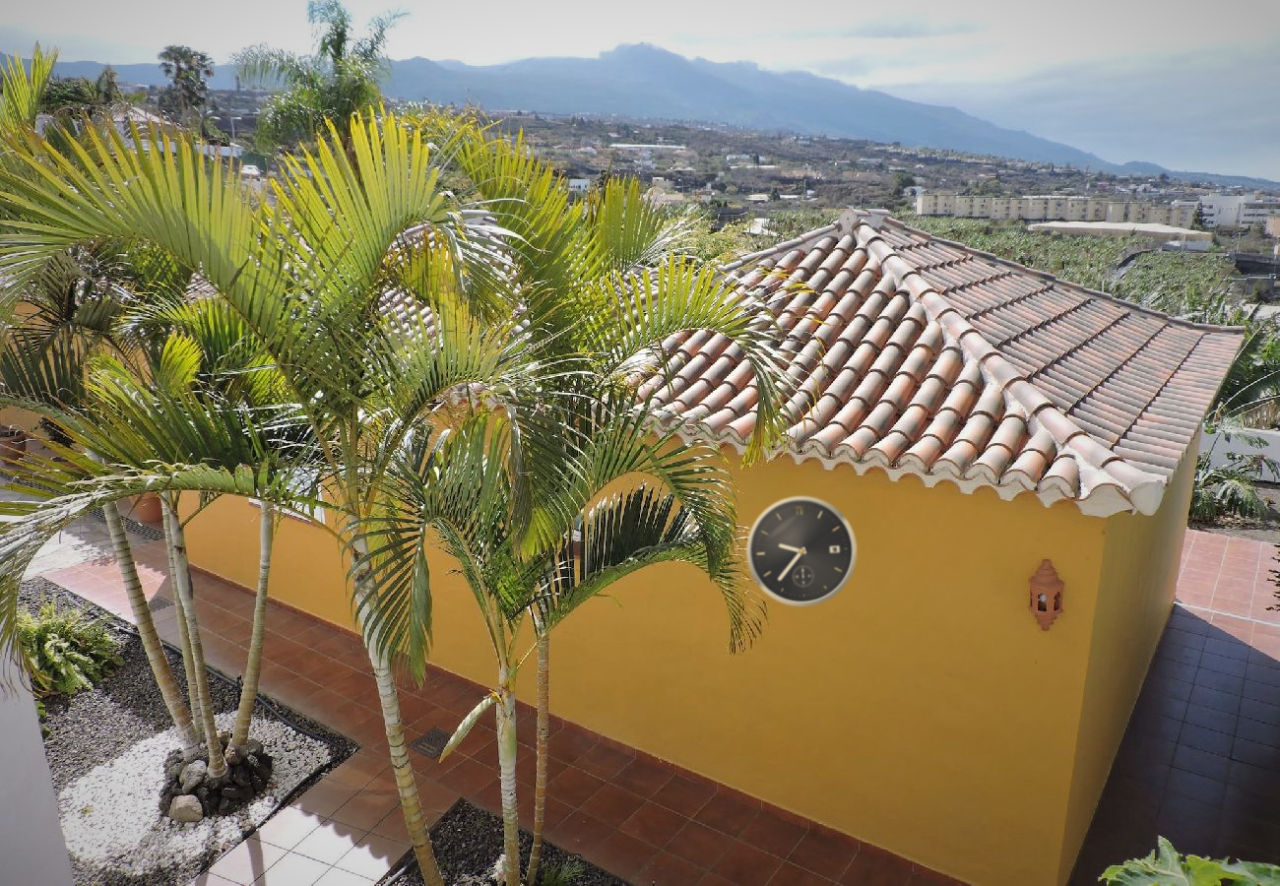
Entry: h=9 m=37
